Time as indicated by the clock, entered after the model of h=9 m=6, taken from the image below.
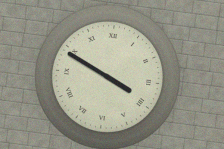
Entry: h=3 m=49
